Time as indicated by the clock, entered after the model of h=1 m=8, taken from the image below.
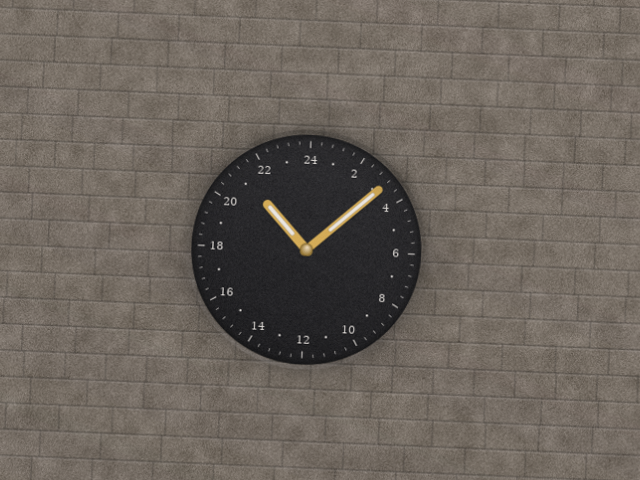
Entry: h=21 m=8
